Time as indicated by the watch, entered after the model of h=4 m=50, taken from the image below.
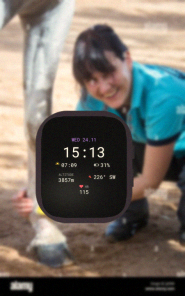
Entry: h=15 m=13
